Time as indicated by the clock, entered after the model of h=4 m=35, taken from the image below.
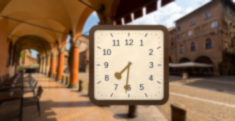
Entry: h=7 m=31
